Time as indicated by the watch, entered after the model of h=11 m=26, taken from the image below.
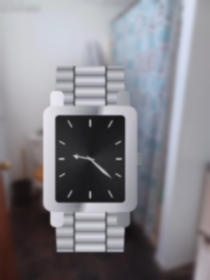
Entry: h=9 m=22
